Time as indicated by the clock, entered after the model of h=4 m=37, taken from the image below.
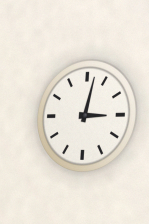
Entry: h=3 m=2
